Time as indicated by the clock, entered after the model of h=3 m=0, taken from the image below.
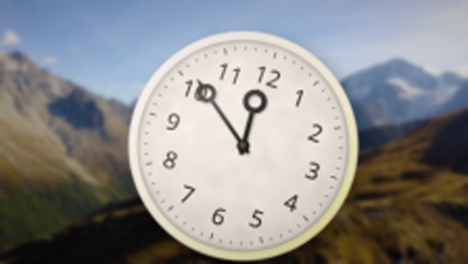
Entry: h=11 m=51
